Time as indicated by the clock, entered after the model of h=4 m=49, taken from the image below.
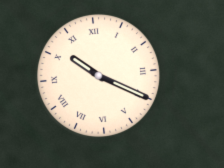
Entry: h=10 m=20
